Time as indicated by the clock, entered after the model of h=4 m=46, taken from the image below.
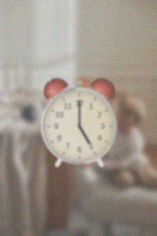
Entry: h=5 m=0
